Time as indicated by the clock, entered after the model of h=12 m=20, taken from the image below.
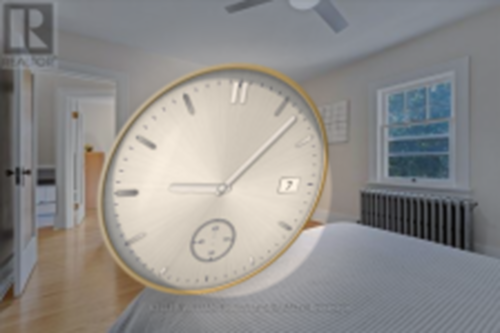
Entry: h=9 m=7
